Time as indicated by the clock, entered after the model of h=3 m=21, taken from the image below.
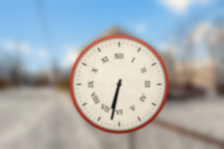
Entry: h=6 m=32
